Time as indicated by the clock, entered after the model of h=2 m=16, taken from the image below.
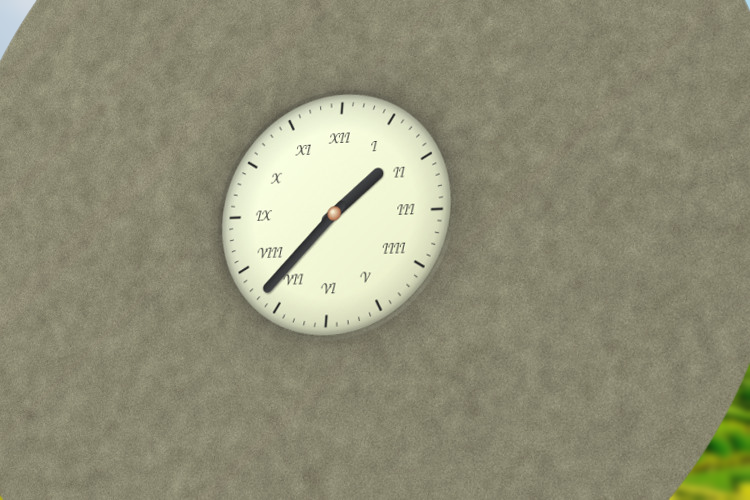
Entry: h=1 m=37
